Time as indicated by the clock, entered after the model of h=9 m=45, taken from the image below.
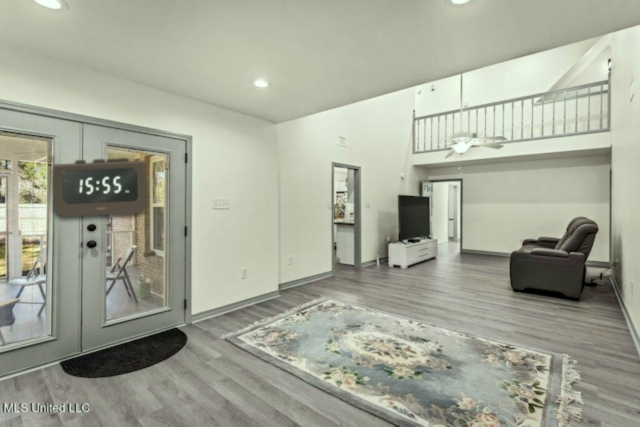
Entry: h=15 m=55
